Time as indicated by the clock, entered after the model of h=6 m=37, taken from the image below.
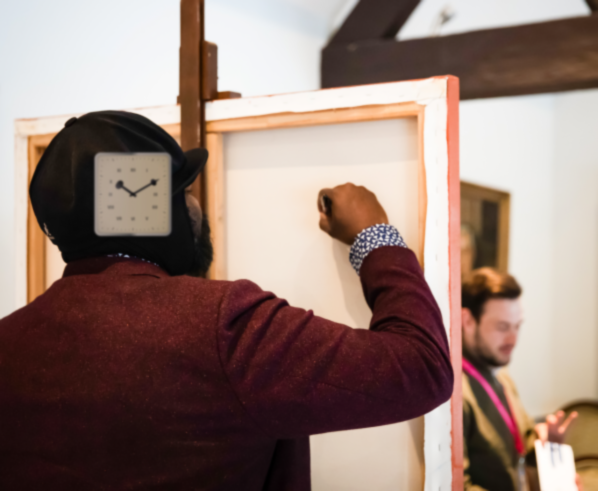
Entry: h=10 m=10
